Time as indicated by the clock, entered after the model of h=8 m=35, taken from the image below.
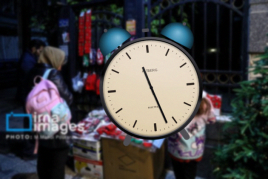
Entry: h=11 m=27
